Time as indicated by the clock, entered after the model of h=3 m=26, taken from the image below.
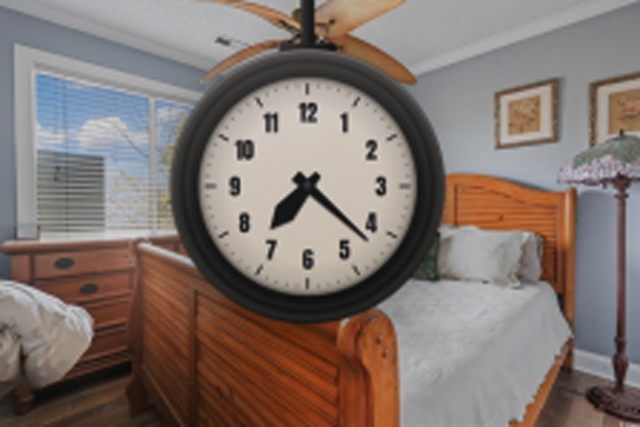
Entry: h=7 m=22
